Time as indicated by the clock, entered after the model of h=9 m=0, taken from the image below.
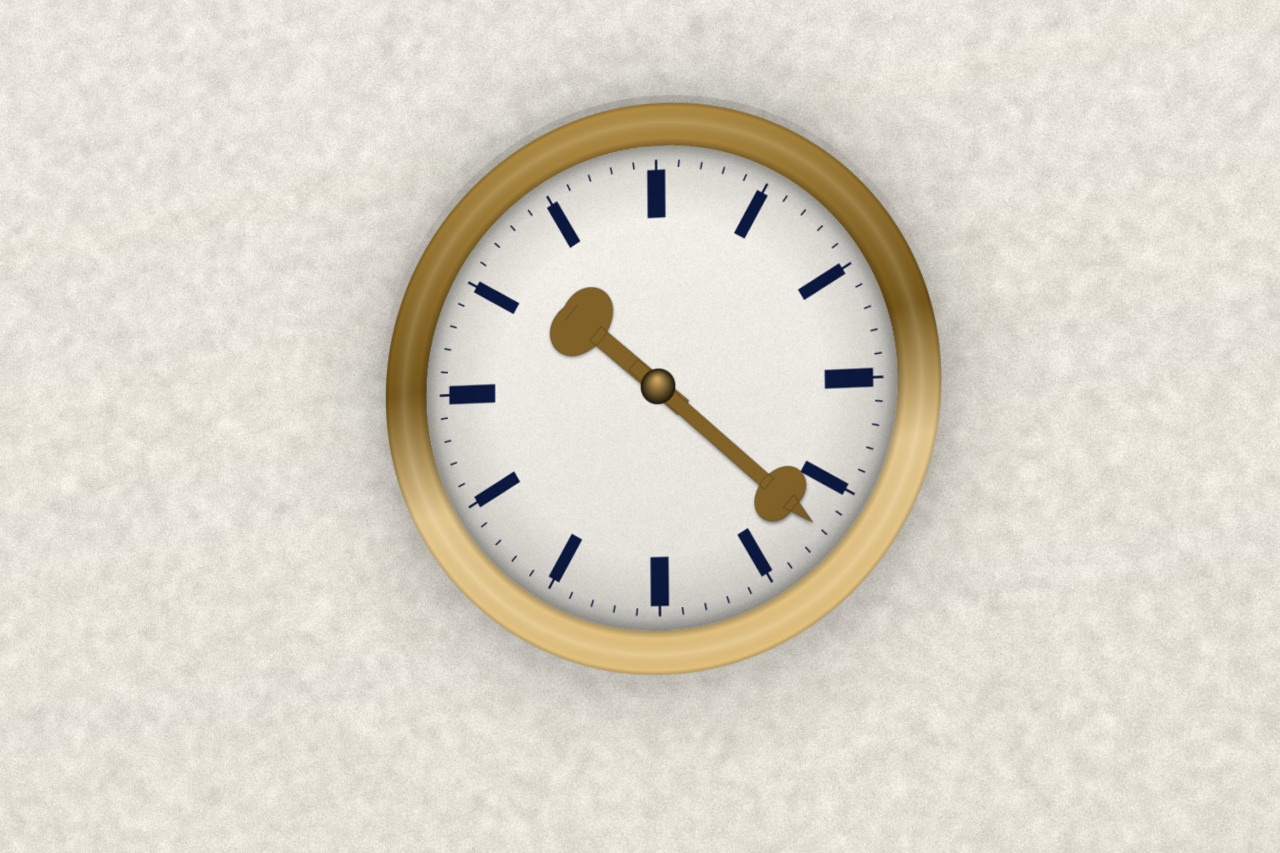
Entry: h=10 m=22
